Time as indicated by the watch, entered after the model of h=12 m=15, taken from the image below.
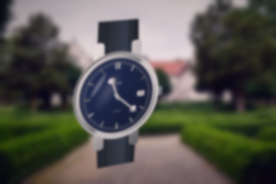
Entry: h=11 m=22
